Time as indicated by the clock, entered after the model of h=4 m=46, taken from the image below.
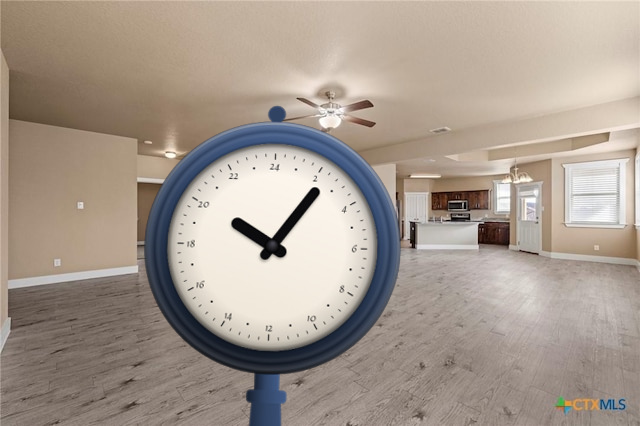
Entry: h=20 m=6
